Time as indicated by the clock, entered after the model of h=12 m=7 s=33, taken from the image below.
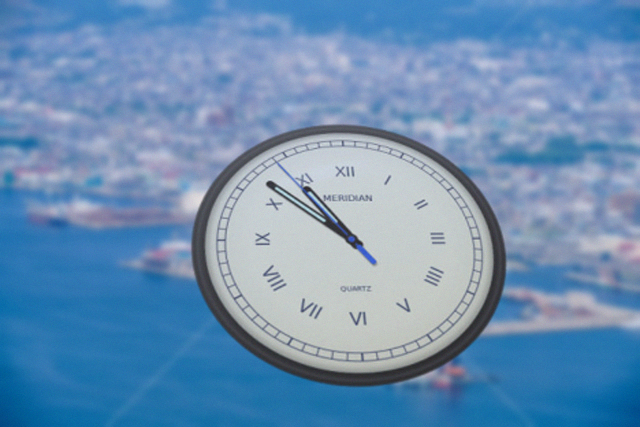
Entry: h=10 m=51 s=54
